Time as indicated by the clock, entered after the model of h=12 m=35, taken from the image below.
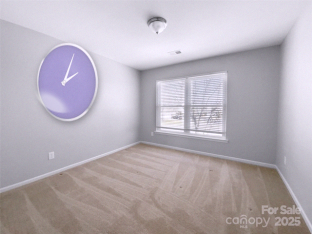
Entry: h=2 m=4
